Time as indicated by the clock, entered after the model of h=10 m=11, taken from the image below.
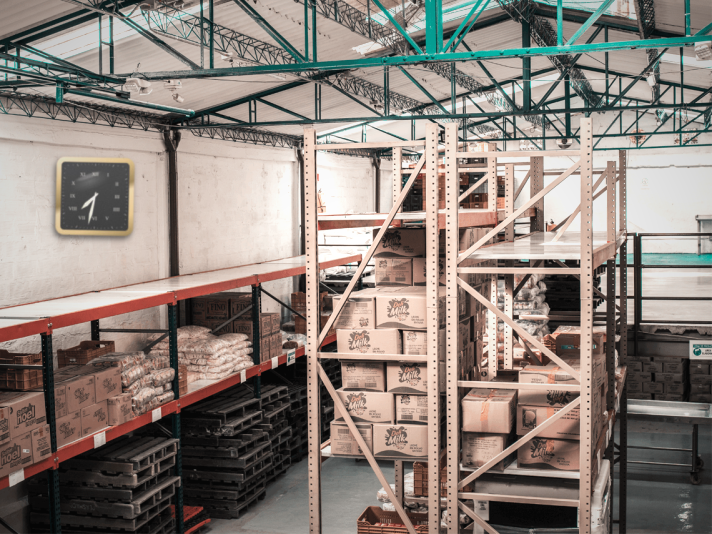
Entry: h=7 m=32
